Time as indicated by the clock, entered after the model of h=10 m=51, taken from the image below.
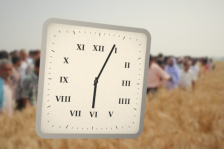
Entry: h=6 m=4
